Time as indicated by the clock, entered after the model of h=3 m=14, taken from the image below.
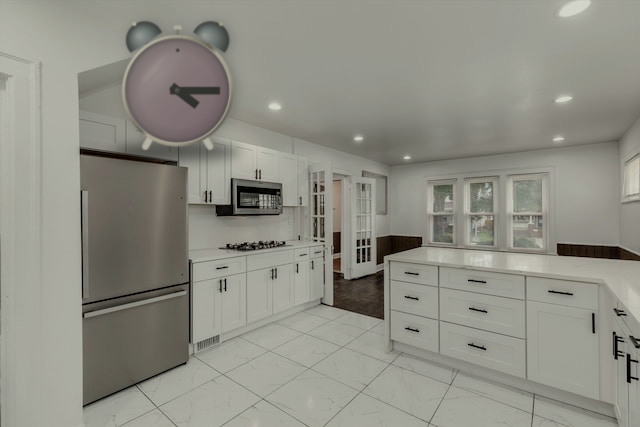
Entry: h=4 m=15
